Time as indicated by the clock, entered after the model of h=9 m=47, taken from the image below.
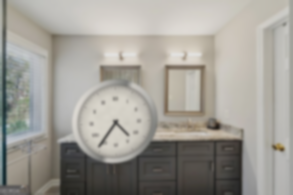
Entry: h=4 m=36
